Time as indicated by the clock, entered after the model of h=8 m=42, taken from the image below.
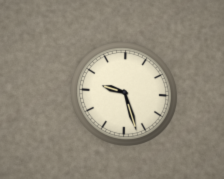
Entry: h=9 m=27
